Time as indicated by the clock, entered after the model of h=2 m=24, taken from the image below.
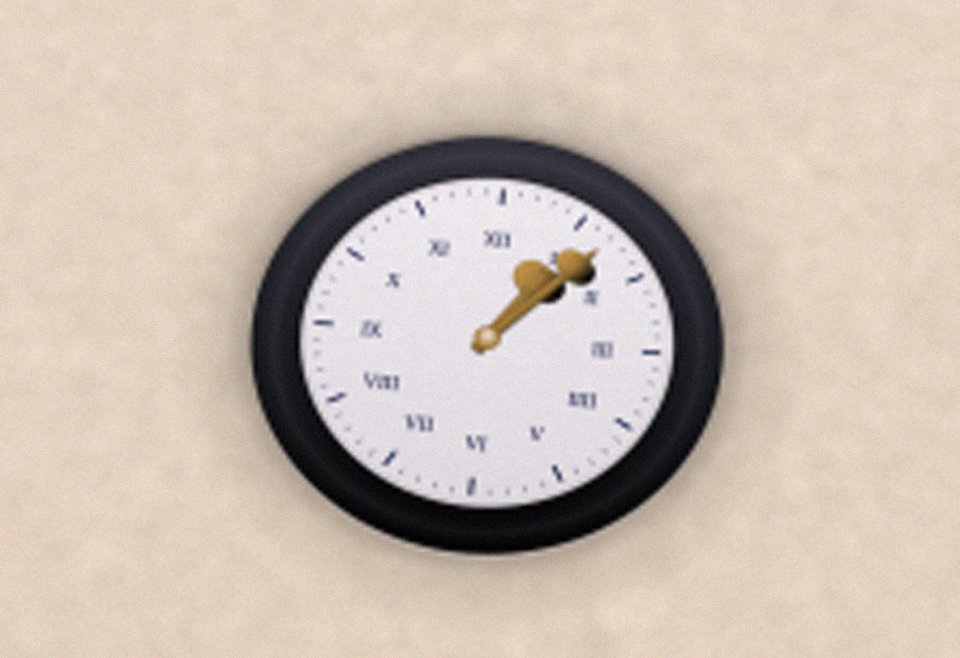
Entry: h=1 m=7
